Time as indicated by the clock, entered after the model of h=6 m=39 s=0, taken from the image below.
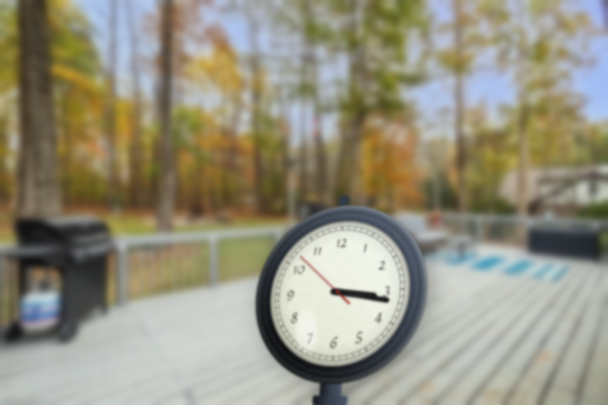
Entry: h=3 m=16 s=52
